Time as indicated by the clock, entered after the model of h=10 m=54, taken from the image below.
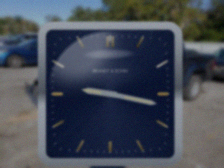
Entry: h=9 m=17
